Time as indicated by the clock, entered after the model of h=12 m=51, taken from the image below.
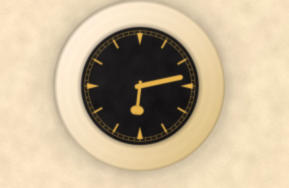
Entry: h=6 m=13
